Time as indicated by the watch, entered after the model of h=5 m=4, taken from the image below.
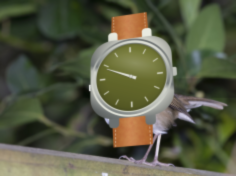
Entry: h=9 m=49
